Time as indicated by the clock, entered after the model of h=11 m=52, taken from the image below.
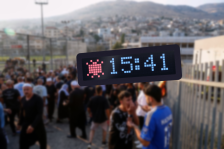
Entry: h=15 m=41
